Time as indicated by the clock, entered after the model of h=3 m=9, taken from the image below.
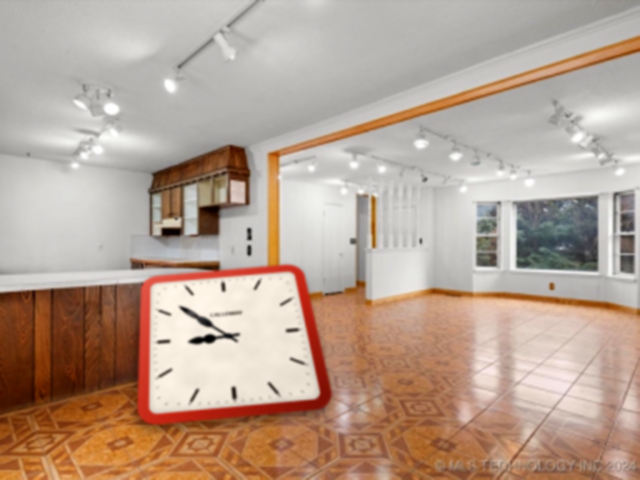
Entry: h=8 m=52
